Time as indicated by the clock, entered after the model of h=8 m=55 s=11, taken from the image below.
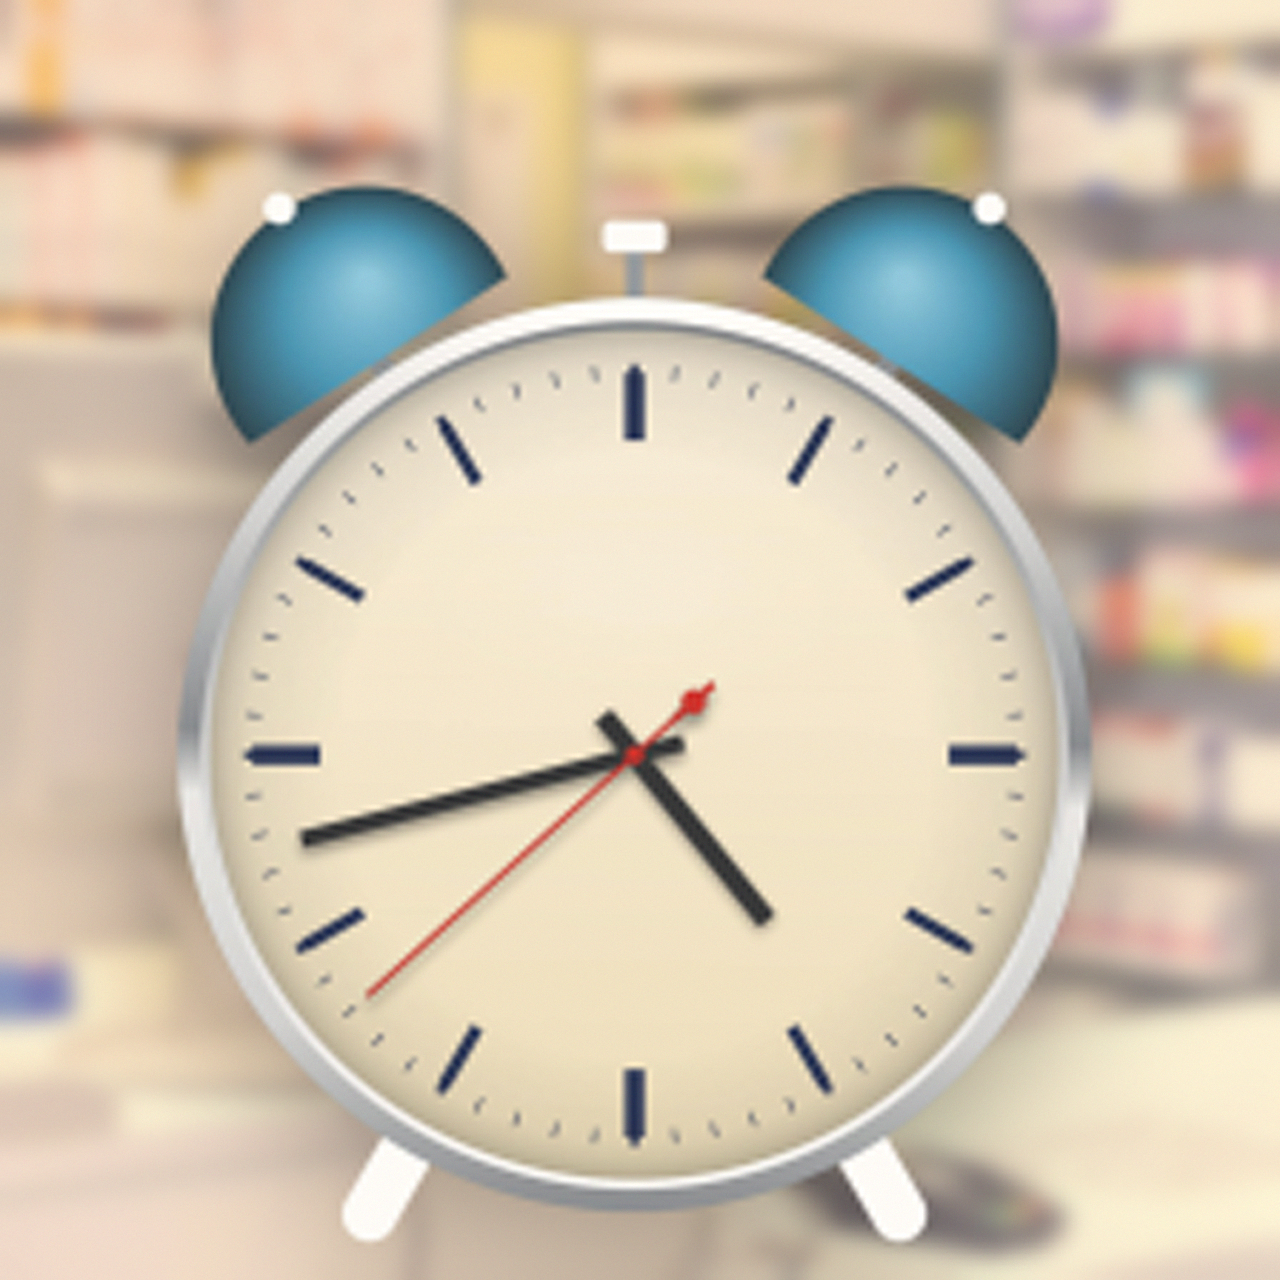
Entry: h=4 m=42 s=38
